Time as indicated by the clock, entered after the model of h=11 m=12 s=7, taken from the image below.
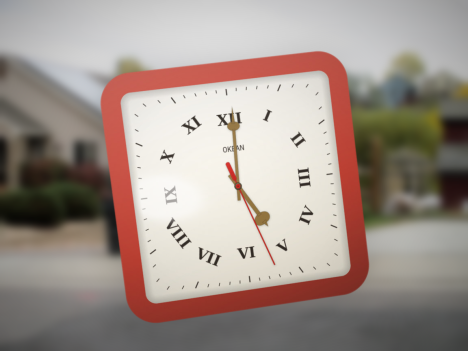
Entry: h=5 m=0 s=27
